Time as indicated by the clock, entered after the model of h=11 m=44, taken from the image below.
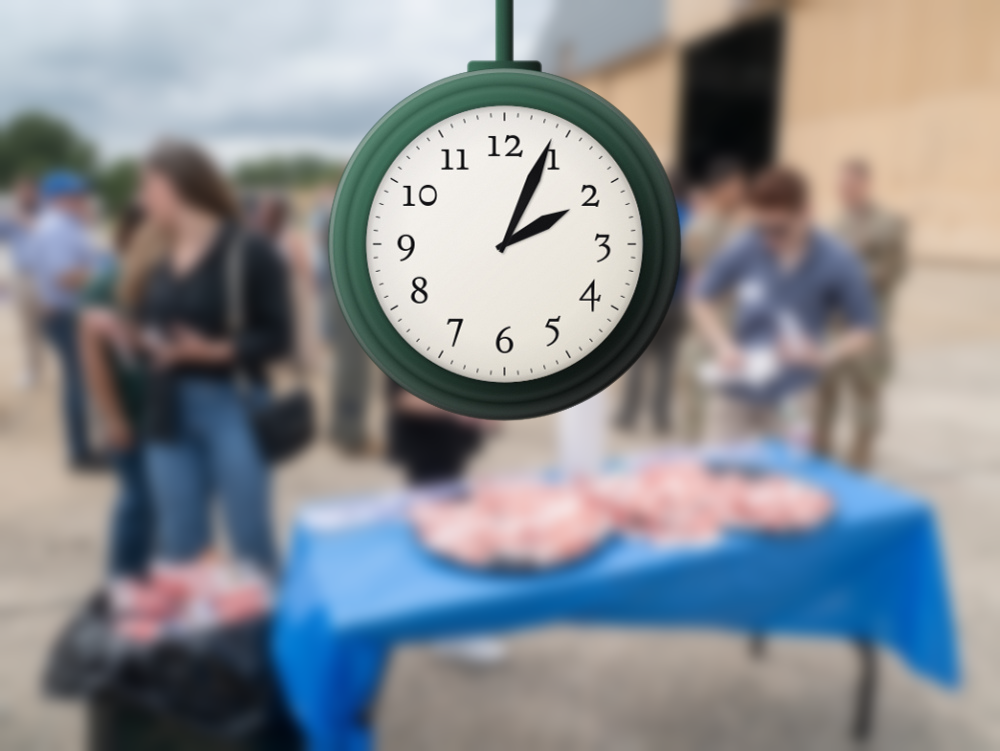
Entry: h=2 m=4
